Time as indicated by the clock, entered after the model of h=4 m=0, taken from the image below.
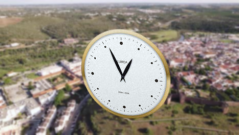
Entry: h=12 m=56
